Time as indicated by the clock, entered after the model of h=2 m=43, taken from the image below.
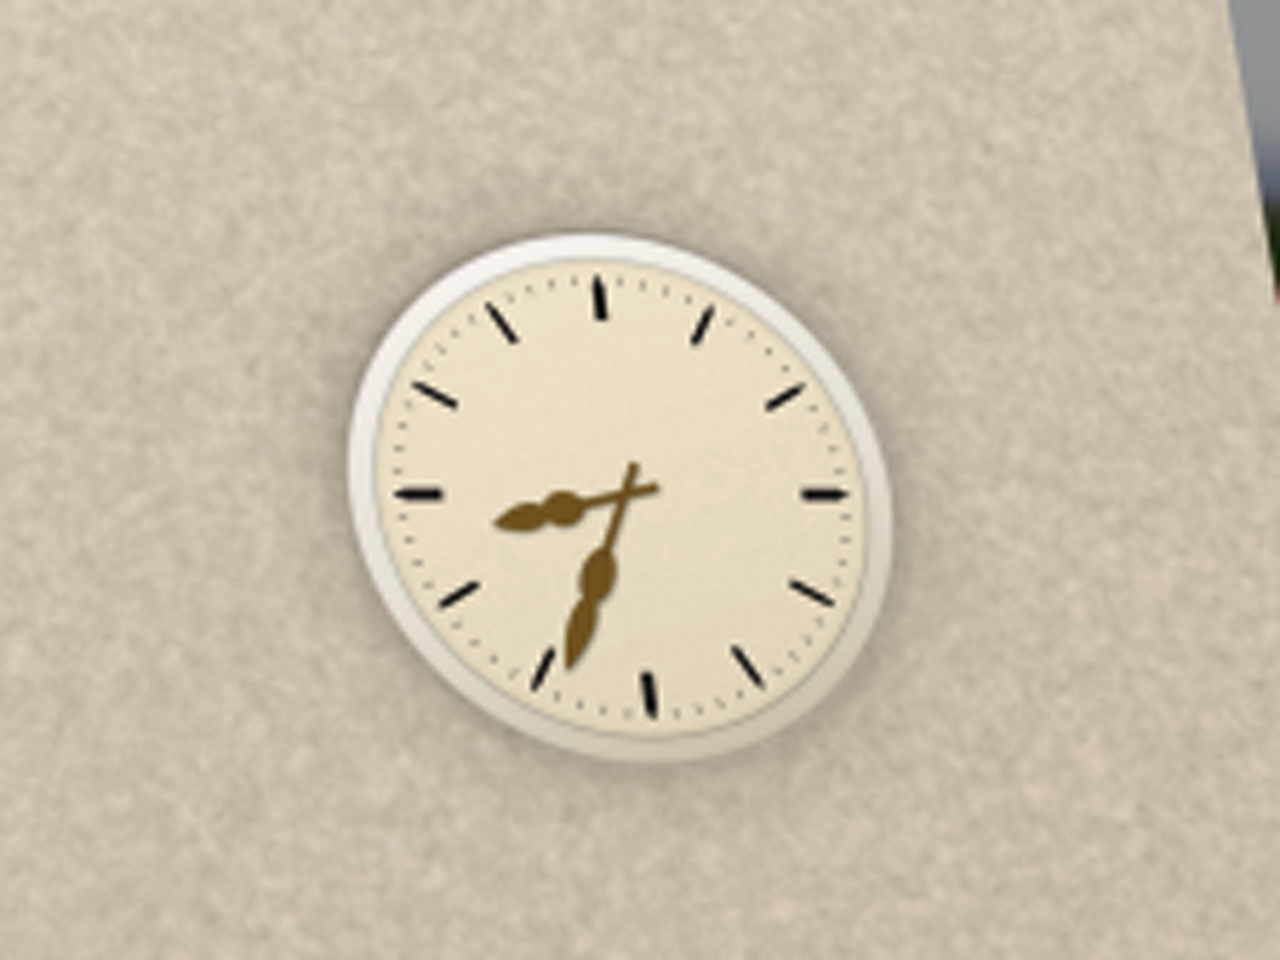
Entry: h=8 m=34
